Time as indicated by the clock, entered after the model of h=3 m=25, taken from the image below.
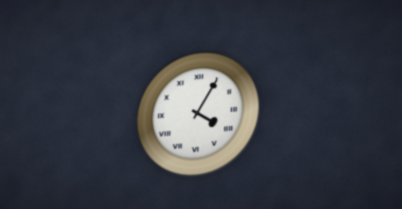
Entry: h=4 m=5
